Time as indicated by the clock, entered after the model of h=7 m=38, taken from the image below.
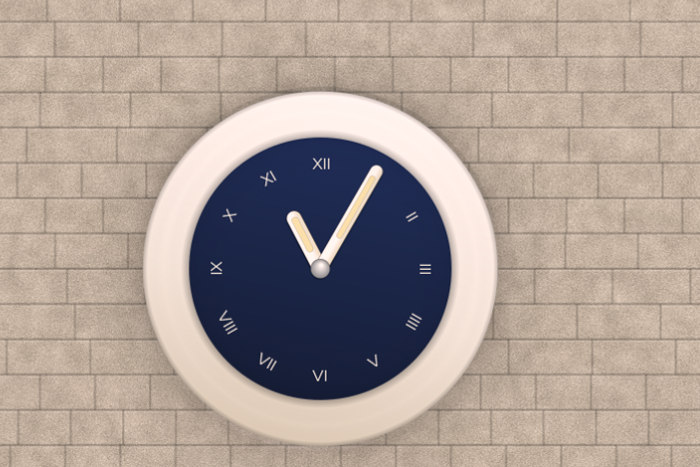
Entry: h=11 m=5
